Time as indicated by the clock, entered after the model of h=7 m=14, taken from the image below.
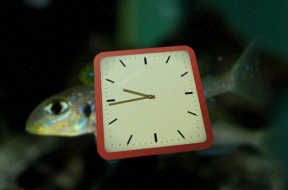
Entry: h=9 m=44
